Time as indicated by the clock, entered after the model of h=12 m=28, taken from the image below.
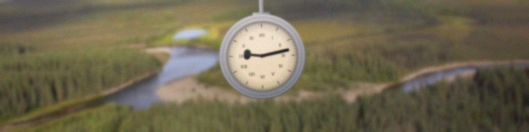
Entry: h=9 m=13
